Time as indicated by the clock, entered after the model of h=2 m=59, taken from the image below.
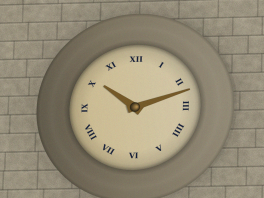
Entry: h=10 m=12
